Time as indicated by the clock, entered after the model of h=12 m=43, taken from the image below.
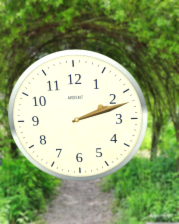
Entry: h=2 m=12
